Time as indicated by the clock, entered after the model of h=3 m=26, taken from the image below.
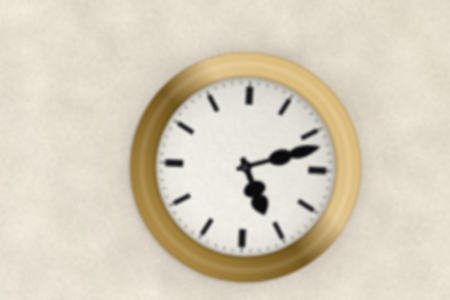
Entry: h=5 m=12
